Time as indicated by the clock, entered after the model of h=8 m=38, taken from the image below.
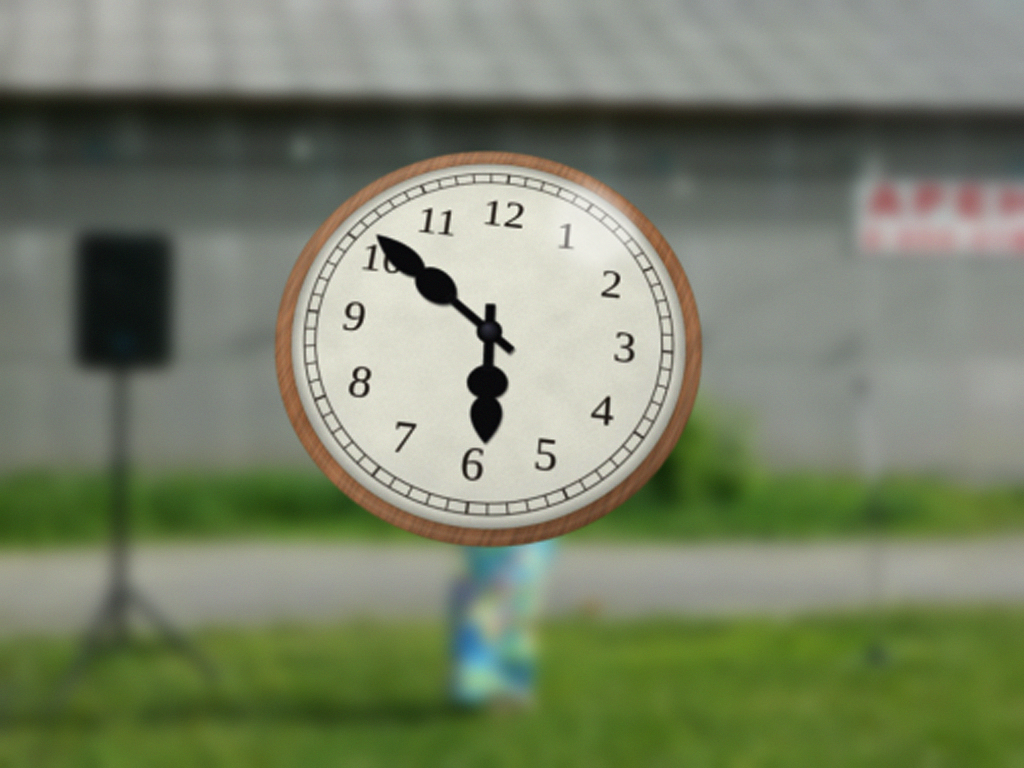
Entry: h=5 m=51
